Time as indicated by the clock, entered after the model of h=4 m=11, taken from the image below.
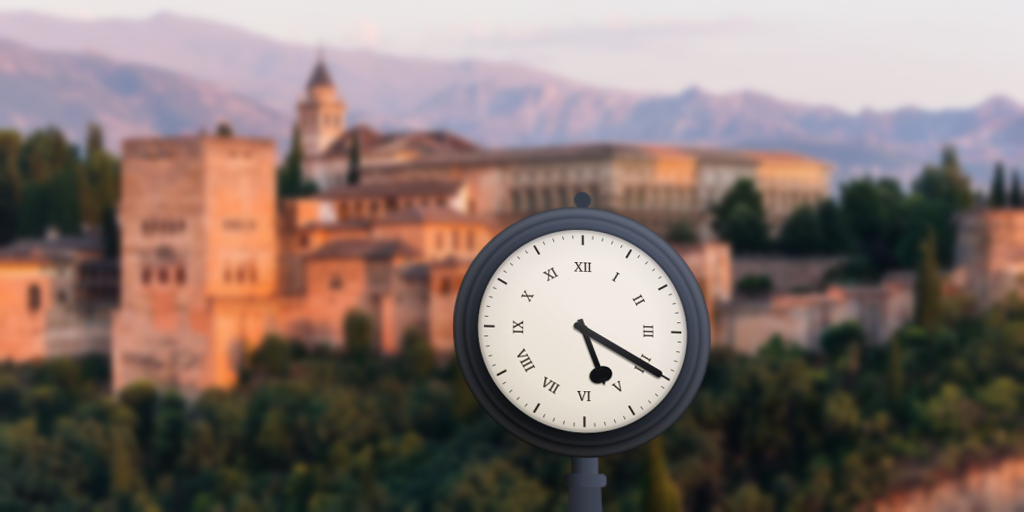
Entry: h=5 m=20
